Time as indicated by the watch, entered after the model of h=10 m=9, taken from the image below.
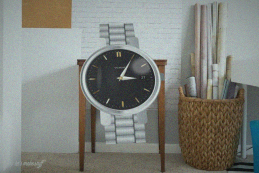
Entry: h=3 m=5
